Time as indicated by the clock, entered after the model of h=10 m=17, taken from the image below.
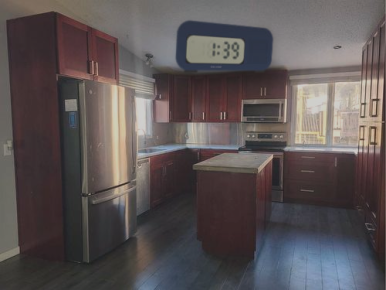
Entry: h=1 m=39
